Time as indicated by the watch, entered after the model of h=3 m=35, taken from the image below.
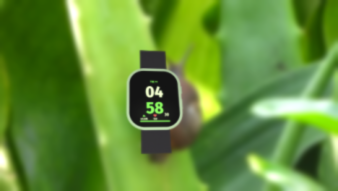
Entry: h=4 m=58
